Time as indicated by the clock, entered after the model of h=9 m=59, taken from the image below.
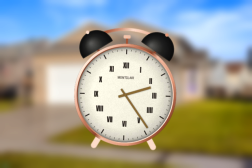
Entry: h=2 m=24
